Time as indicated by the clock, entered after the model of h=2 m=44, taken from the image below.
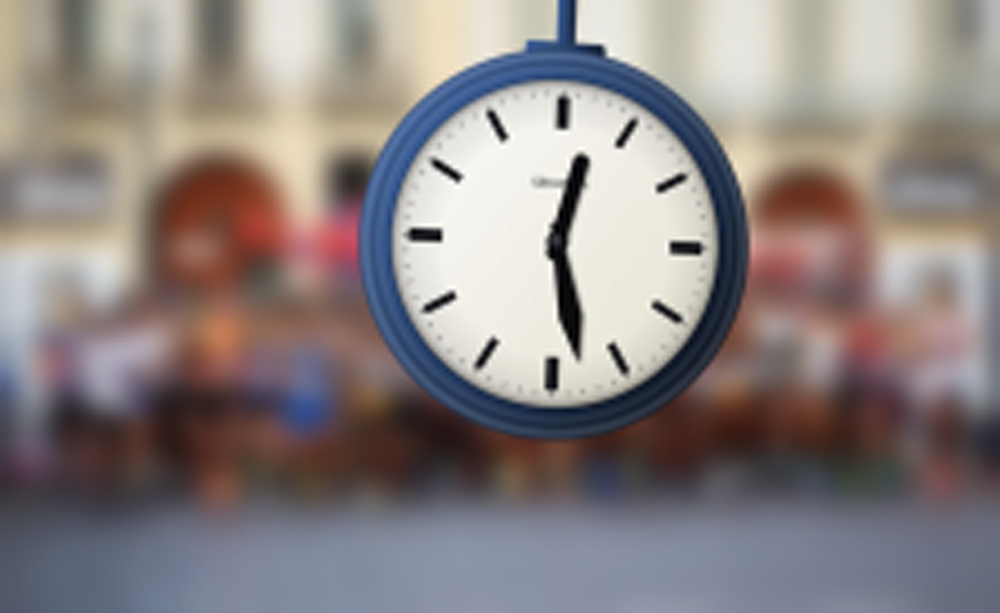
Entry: h=12 m=28
